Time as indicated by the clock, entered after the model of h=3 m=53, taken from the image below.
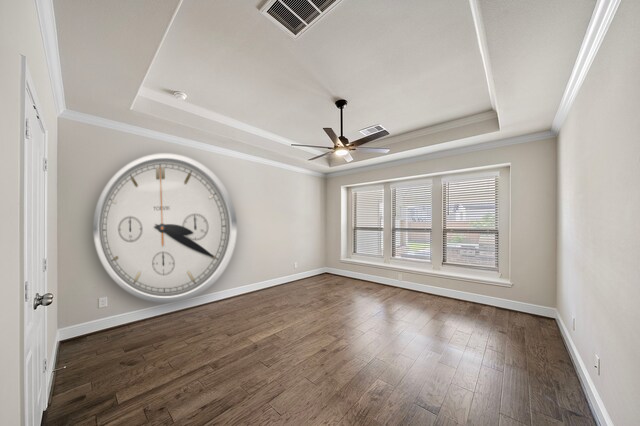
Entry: h=3 m=20
